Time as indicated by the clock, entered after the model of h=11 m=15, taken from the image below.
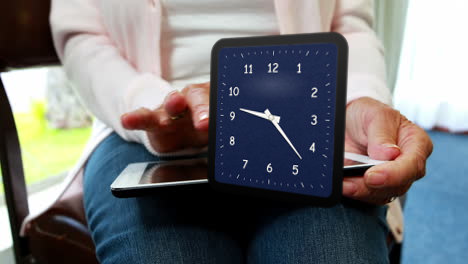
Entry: h=9 m=23
